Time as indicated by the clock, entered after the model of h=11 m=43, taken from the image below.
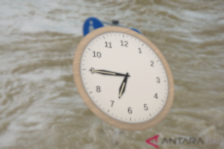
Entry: h=6 m=45
